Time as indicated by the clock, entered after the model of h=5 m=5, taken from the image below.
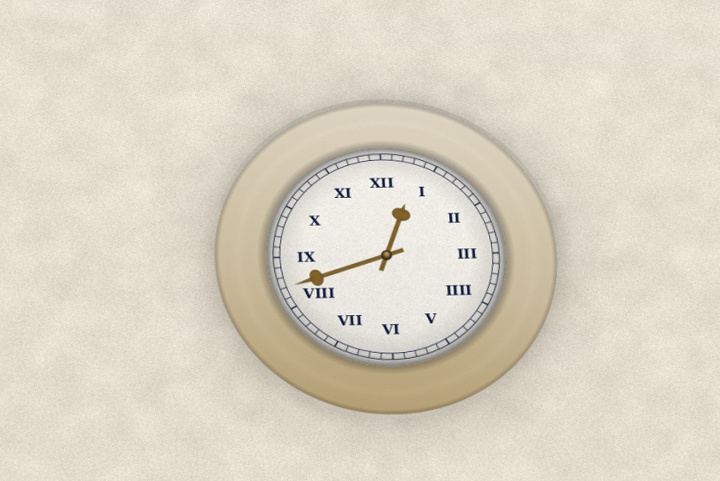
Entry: h=12 m=42
